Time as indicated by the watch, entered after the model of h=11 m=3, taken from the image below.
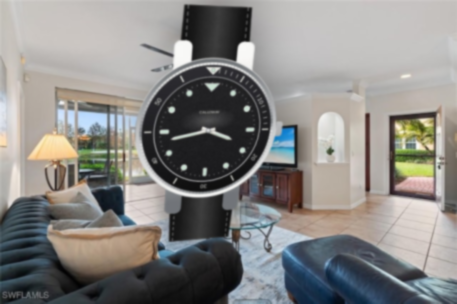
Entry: h=3 m=43
